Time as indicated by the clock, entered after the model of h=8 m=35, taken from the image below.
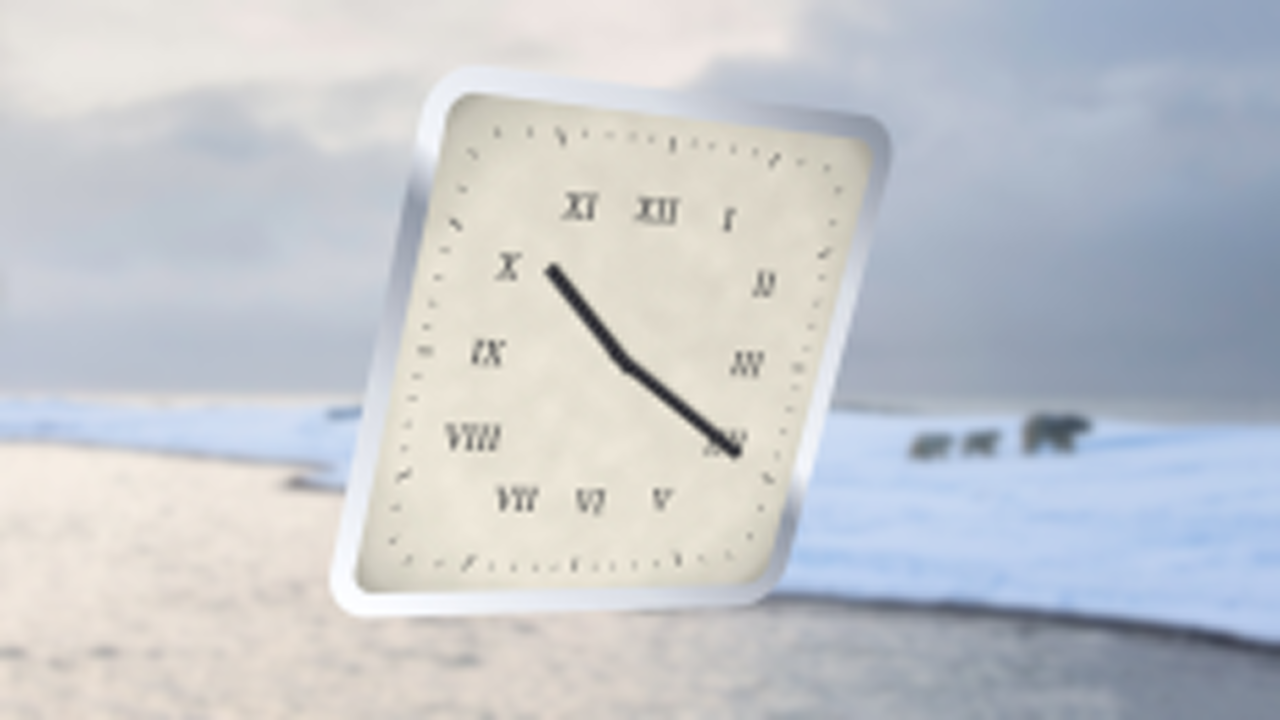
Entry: h=10 m=20
